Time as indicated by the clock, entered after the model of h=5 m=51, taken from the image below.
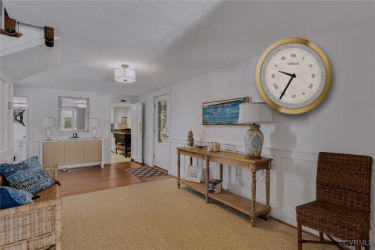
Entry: h=9 m=35
